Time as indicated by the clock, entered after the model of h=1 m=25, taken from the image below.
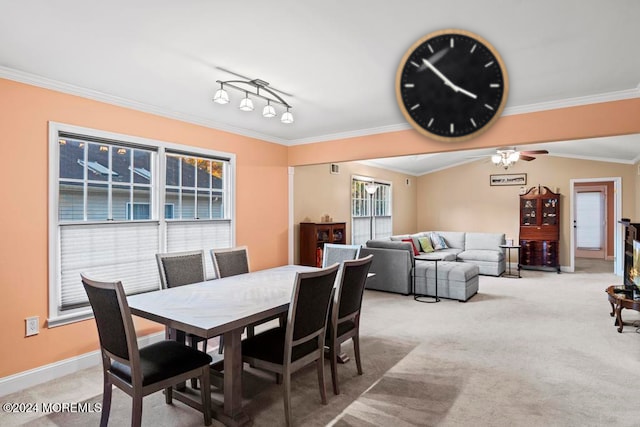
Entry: h=3 m=52
